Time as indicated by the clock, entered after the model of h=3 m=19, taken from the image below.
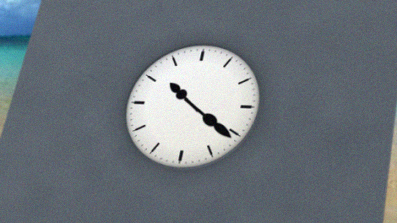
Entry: h=10 m=21
